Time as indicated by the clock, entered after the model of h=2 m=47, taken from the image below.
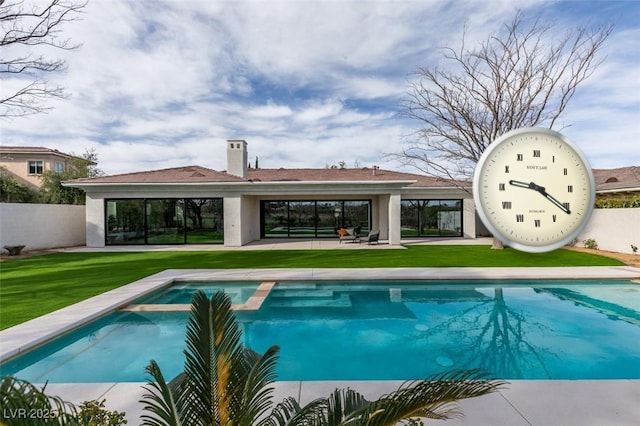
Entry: h=9 m=21
